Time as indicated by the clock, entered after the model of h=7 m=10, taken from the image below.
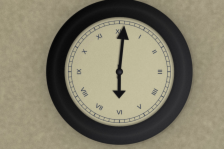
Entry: h=6 m=1
